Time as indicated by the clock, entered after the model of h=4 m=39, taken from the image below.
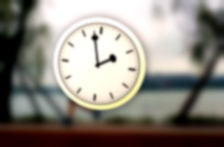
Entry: h=1 m=58
